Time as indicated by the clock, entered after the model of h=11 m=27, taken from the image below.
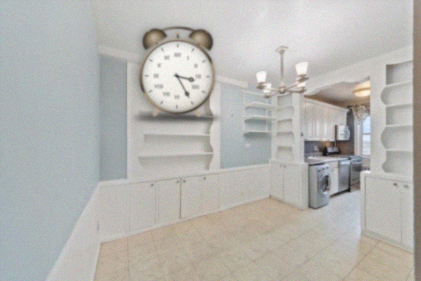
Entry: h=3 m=25
